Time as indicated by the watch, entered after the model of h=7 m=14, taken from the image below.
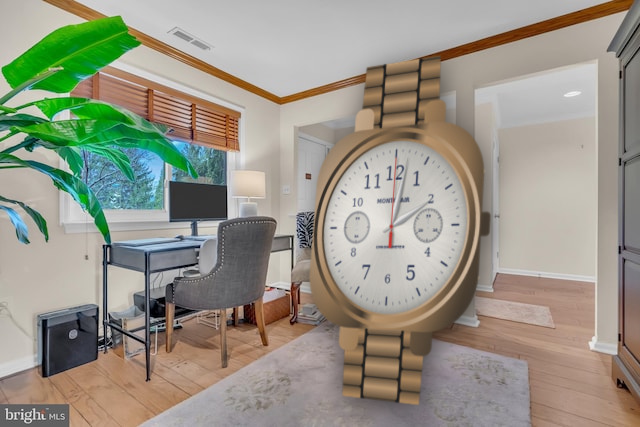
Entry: h=2 m=2
